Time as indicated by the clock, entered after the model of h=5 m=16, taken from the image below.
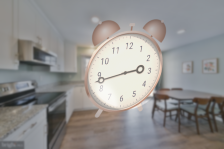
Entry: h=2 m=43
